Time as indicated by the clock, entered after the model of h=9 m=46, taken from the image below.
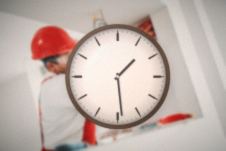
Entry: h=1 m=29
